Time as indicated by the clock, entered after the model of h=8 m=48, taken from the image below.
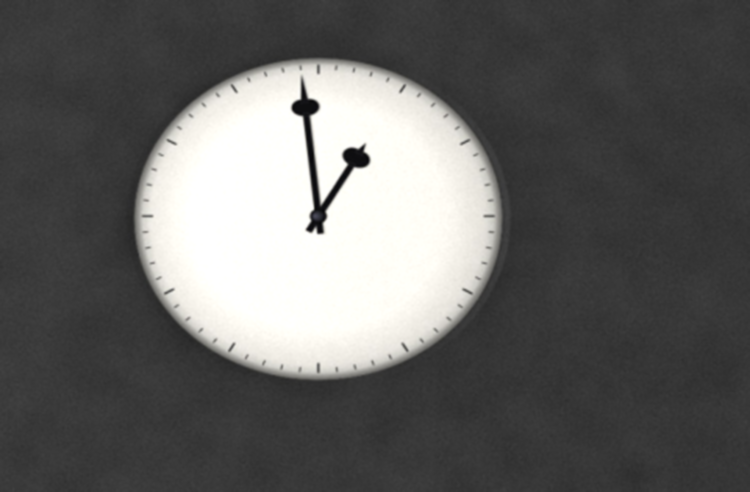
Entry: h=12 m=59
